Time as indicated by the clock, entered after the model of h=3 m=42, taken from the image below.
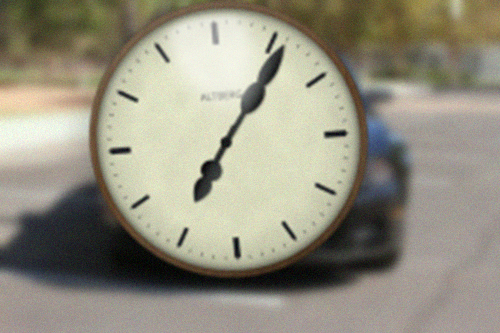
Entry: h=7 m=6
